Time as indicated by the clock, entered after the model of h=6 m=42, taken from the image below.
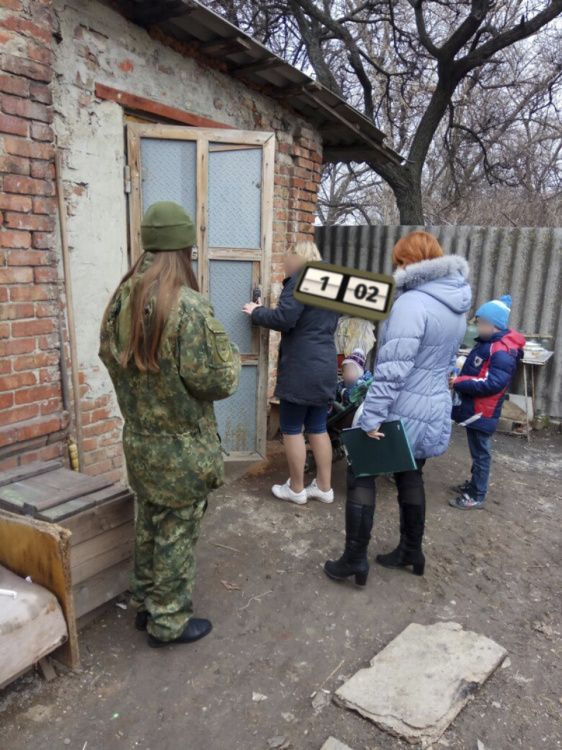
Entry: h=1 m=2
